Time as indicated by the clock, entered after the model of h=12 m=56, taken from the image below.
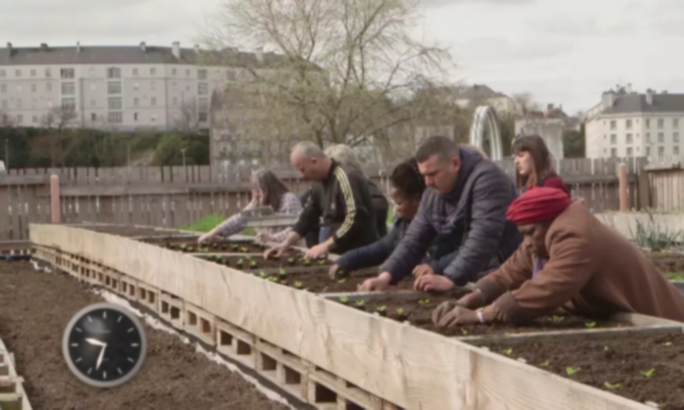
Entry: h=9 m=33
